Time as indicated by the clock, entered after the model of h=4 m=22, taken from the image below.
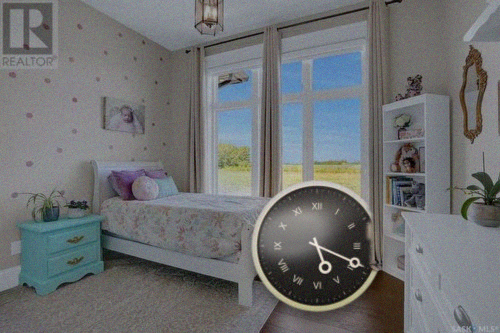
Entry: h=5 m=19
